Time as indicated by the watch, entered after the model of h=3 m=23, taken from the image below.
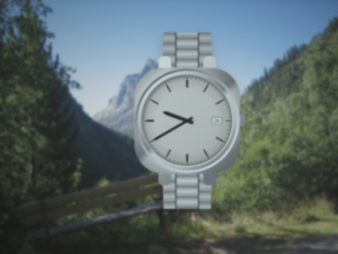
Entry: h=9 m=40
